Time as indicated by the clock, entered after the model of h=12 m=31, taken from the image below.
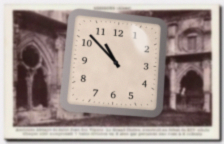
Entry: h=10 m=52
